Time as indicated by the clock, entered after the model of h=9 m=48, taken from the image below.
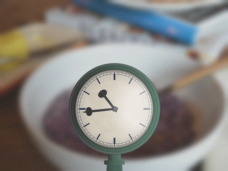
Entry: h=10 m=44
